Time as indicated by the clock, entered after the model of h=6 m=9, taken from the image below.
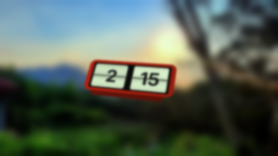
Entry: h=2 m=15
